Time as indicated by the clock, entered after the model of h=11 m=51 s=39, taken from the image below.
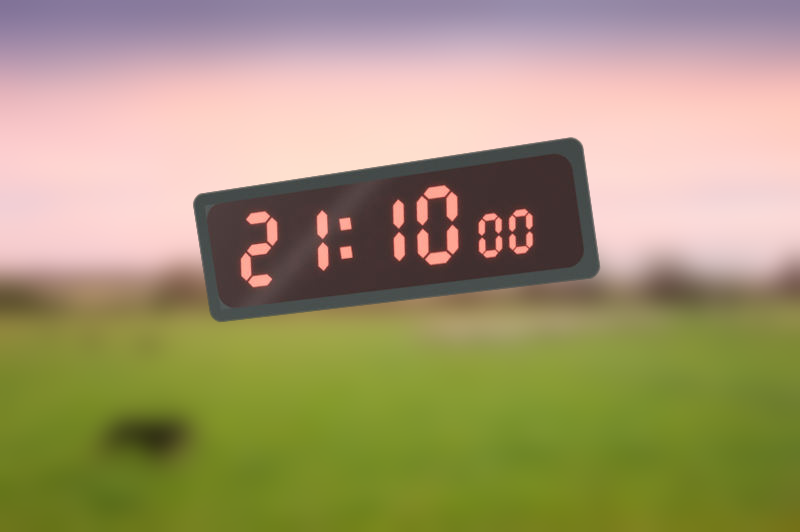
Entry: h=21 m=10 s=0
